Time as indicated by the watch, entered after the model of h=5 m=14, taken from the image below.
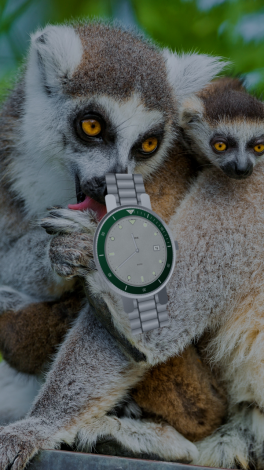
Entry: h=11 m=40
